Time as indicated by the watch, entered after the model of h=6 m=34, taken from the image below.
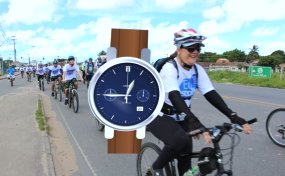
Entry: h=12 m=45
